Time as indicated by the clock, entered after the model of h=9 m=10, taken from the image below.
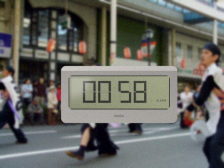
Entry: h=0 m=58
